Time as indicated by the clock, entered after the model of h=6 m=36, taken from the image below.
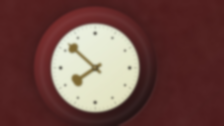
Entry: h=7 m=52
